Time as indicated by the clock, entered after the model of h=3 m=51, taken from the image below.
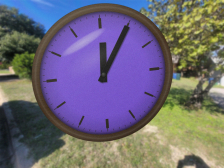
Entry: h=12 m=5
